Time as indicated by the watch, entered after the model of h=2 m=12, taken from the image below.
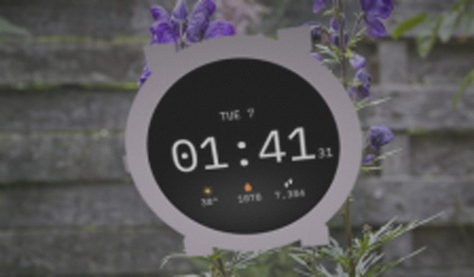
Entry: h=1 m=41
